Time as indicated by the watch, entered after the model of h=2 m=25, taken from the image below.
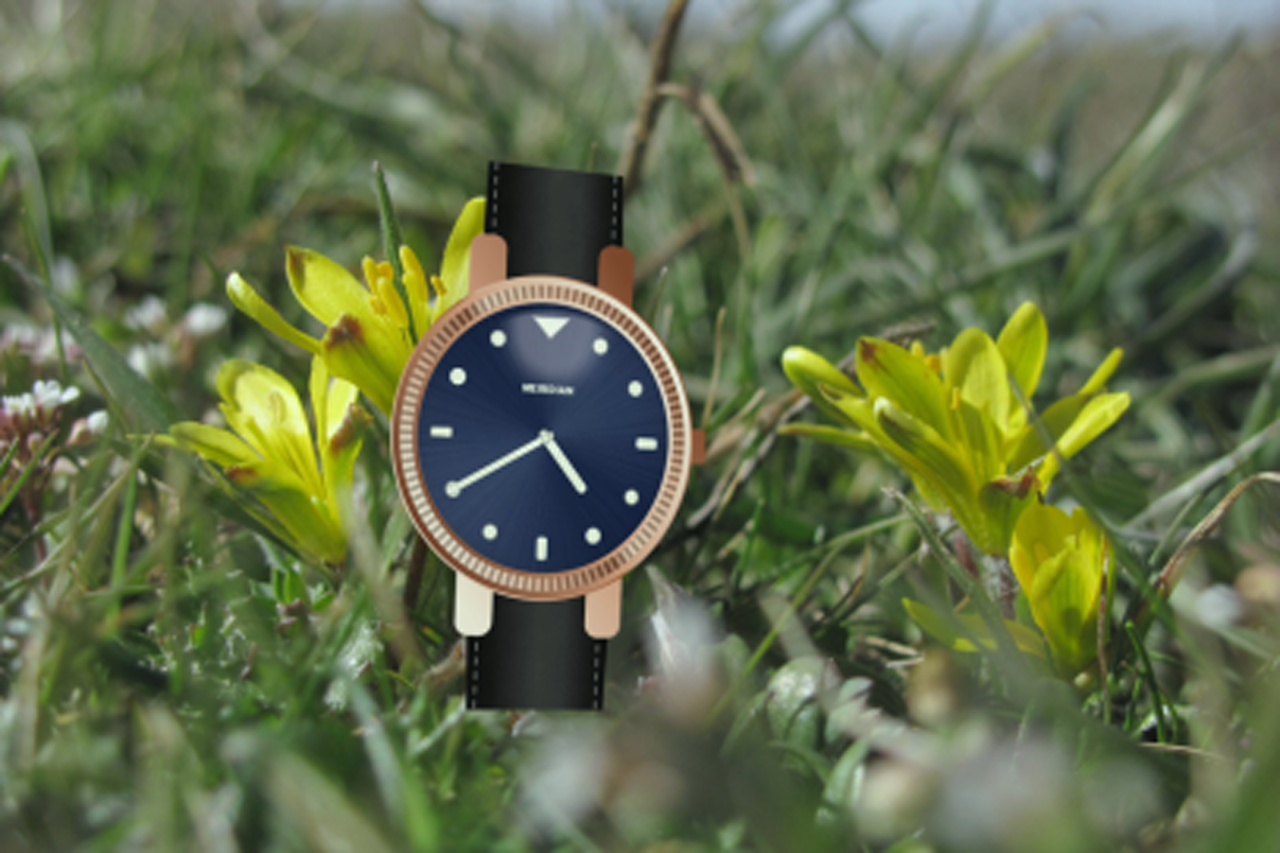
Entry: h=4 m=40
